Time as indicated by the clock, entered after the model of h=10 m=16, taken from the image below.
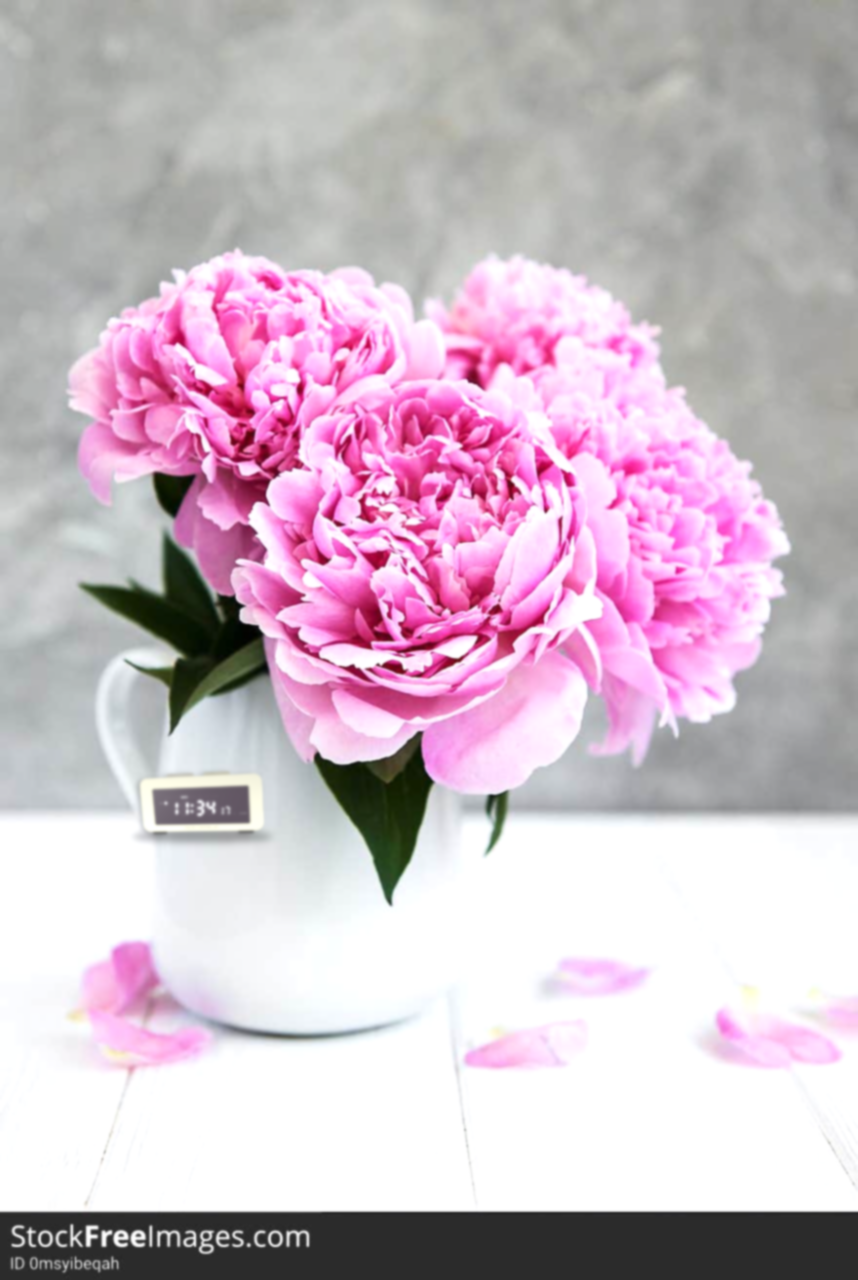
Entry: h=11 m=34
